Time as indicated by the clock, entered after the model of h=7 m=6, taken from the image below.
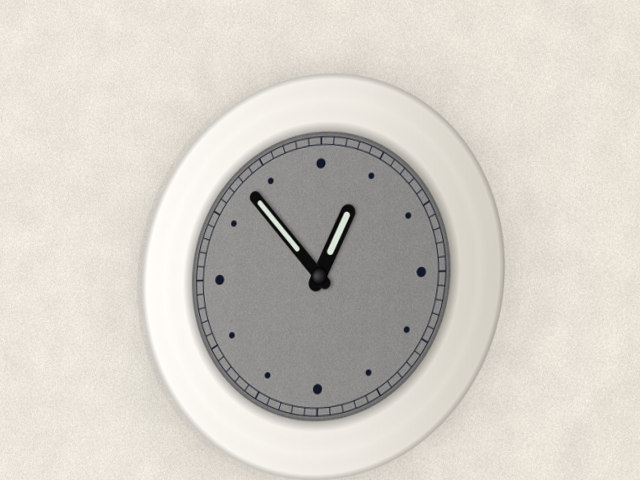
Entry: h=12 m=53
